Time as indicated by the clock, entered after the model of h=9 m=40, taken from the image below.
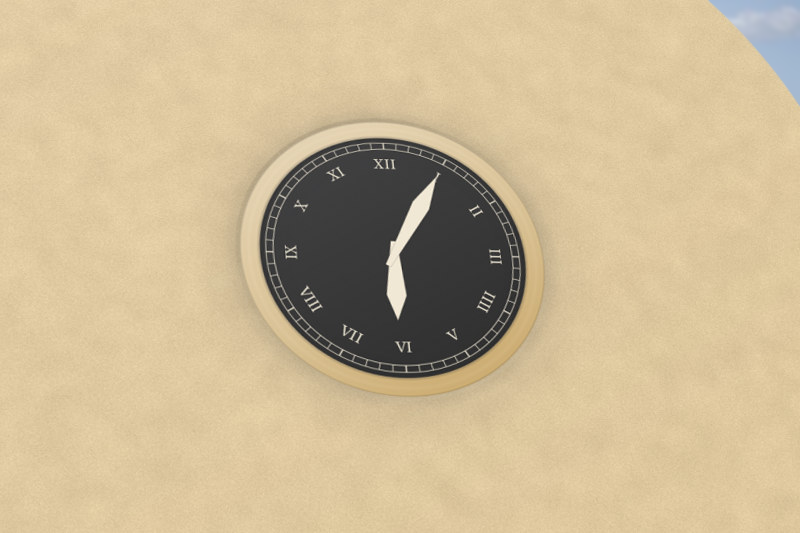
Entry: h=6 m=5
